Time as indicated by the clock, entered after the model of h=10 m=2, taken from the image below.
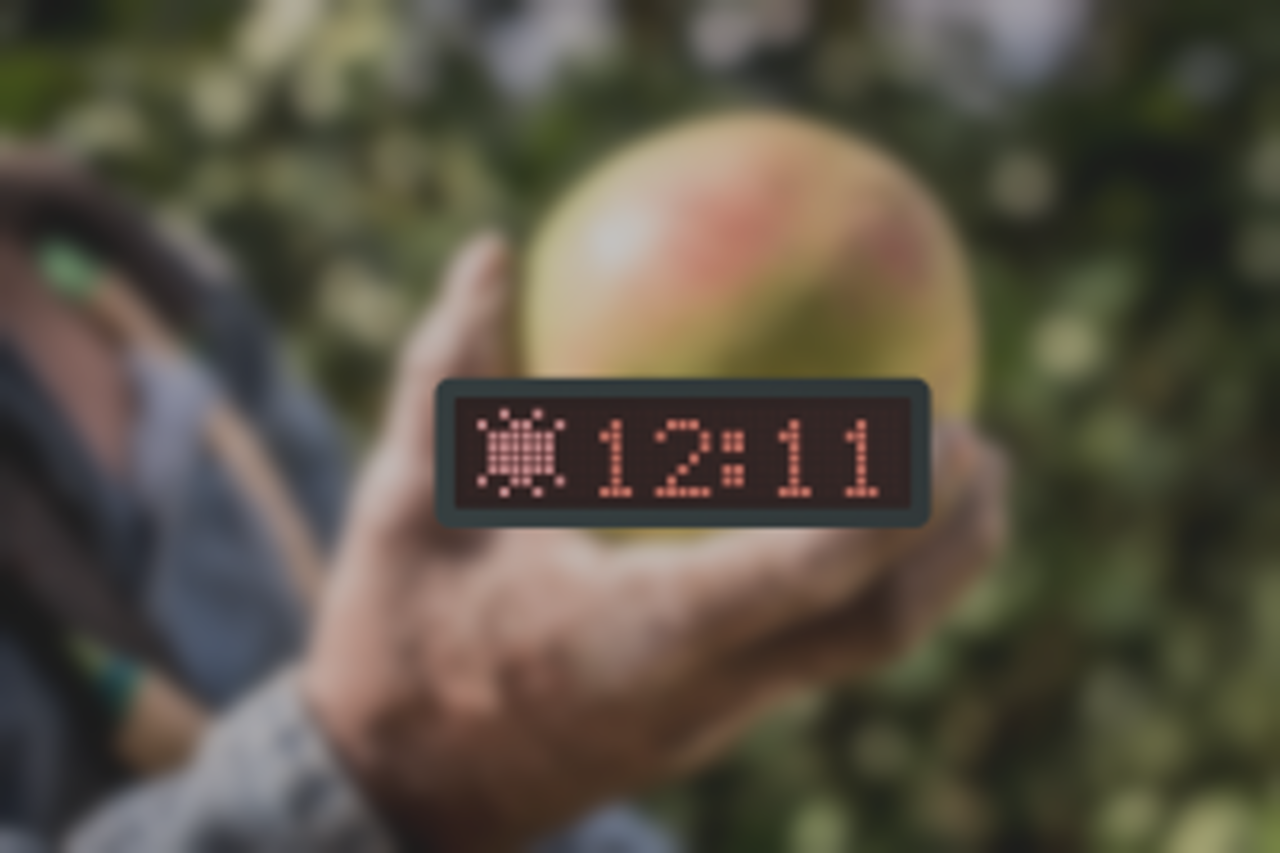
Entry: h=12 m=11
